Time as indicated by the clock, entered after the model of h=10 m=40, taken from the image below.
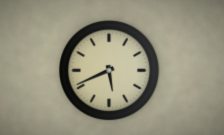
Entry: h=5 m=41
